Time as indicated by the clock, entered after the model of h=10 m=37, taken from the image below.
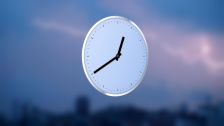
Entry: h=12 m=40
